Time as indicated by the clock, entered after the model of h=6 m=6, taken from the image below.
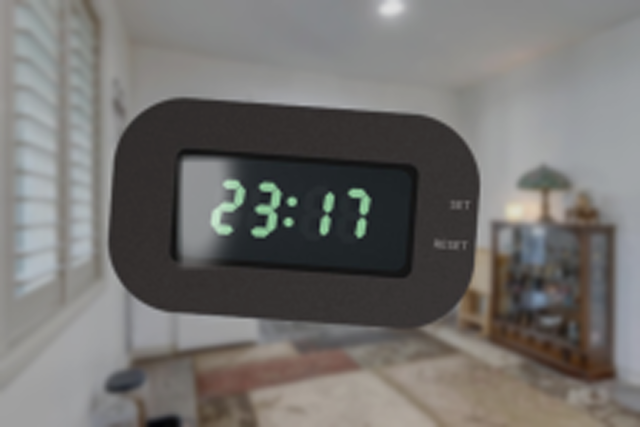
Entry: h=23 m=17
